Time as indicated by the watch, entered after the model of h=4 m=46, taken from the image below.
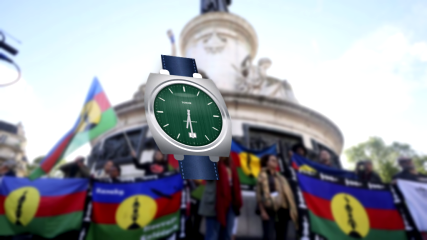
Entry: h=6 m=30
